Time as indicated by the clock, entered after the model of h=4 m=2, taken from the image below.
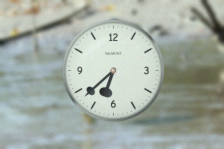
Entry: h=6 m=38
